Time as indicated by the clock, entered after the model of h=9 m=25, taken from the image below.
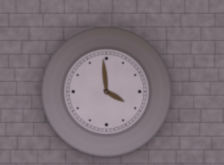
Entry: h=3 m=59
